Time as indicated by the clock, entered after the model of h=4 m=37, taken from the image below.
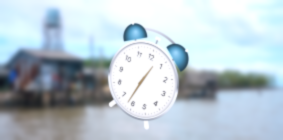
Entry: h=12 m=32
